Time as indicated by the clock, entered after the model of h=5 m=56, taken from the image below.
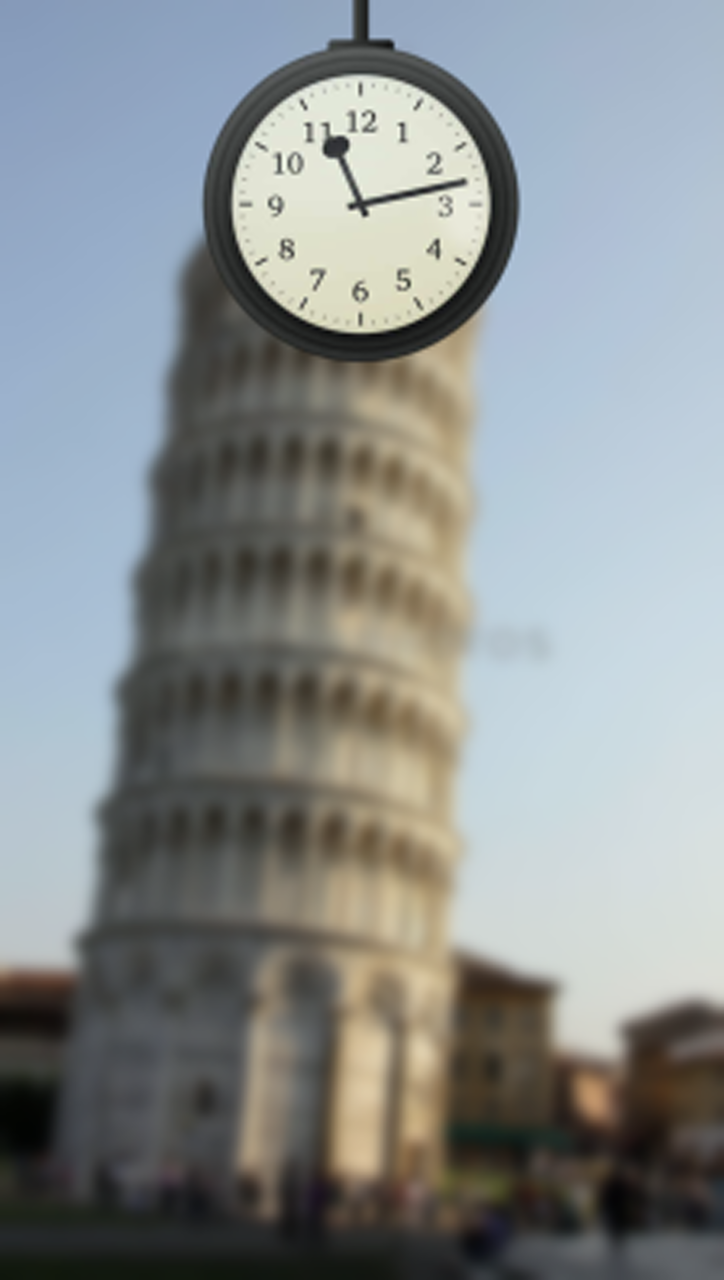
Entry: h=11 m=13
